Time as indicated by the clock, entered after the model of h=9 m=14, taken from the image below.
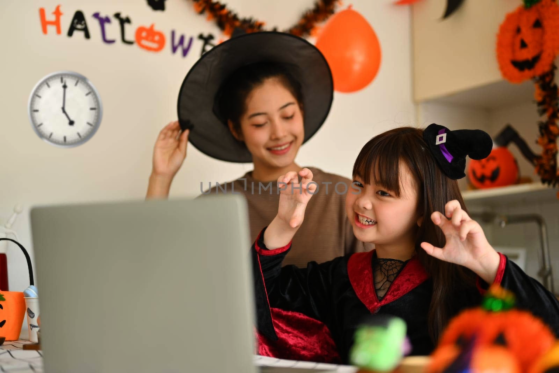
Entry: h=5 m=1
